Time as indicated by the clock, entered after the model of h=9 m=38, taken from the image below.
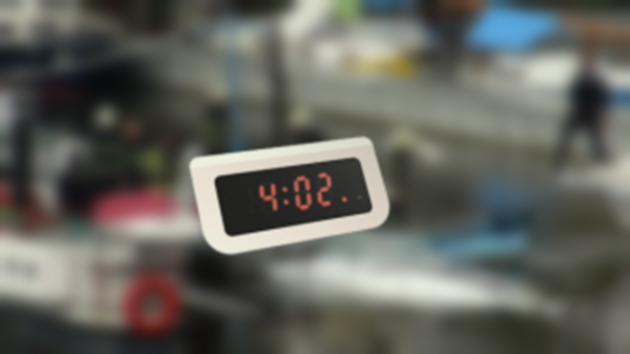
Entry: h=4 m=2
